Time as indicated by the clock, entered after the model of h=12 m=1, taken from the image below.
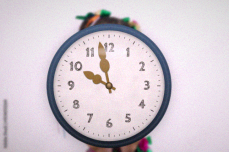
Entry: h=9 m=58
